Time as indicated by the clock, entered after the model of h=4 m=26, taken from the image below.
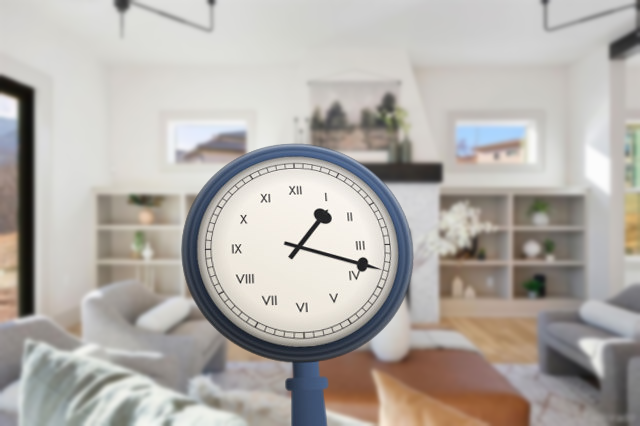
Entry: h=1 m=18
